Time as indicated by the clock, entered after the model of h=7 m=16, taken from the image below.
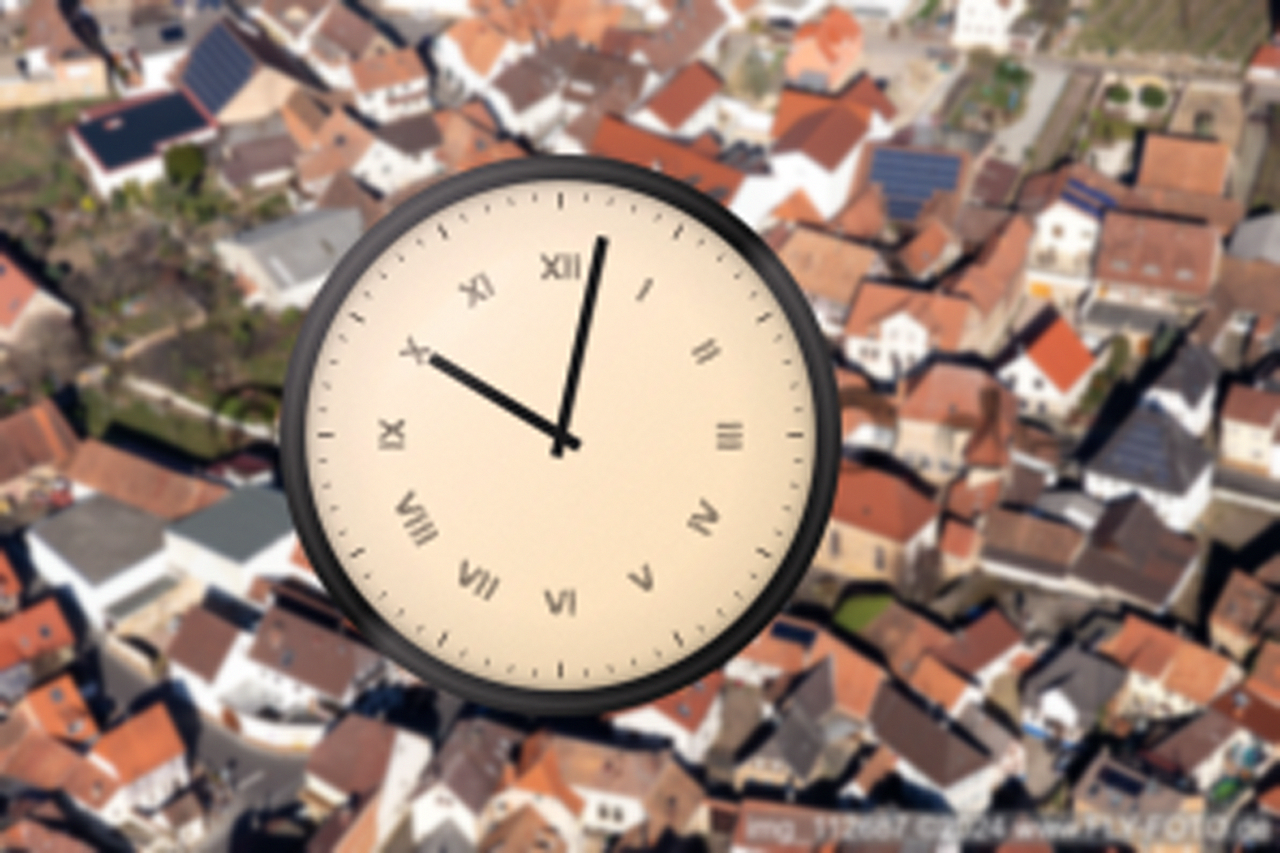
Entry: h=10 m=2
